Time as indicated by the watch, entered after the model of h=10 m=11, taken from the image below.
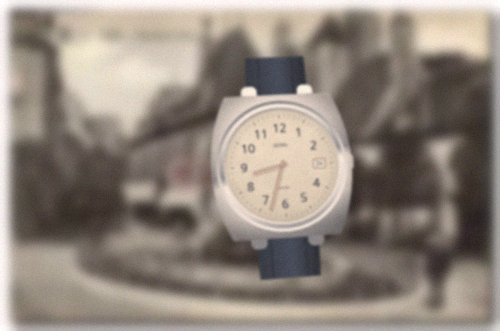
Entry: h=8 m=33
